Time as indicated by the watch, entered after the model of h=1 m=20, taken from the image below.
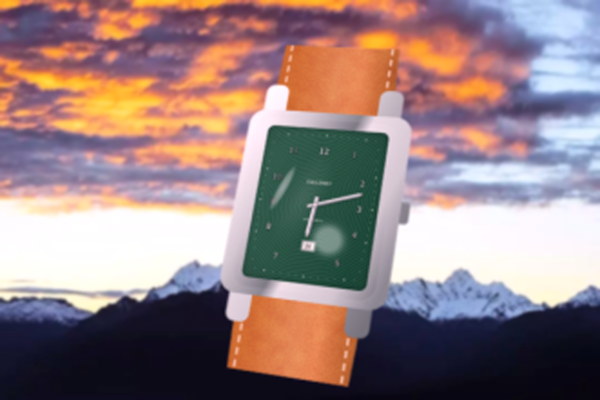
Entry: h=6 m=12
